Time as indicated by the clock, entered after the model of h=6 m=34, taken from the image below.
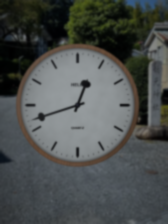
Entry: h=12 m=42
